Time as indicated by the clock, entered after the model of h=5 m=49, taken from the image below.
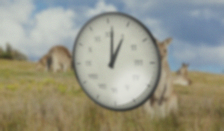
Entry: h=1 m=1
